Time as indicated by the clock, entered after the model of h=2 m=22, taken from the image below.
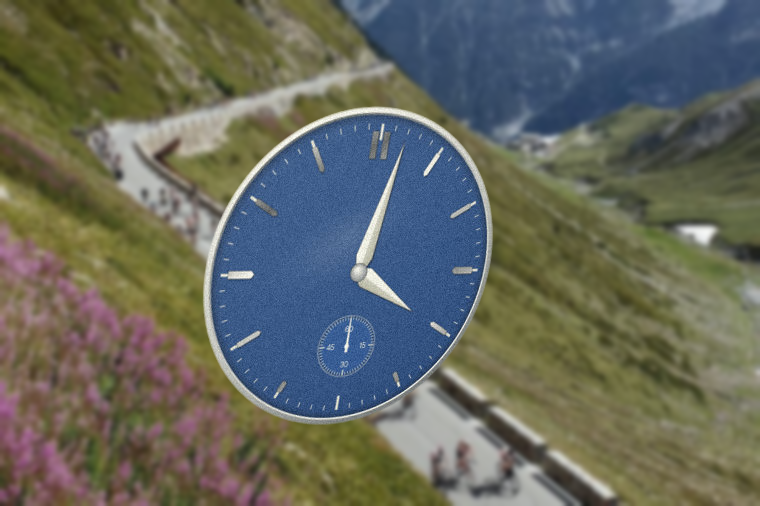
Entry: h=4 m=2
